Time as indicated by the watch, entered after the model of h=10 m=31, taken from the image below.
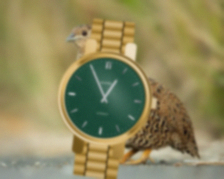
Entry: h=12 m=55
